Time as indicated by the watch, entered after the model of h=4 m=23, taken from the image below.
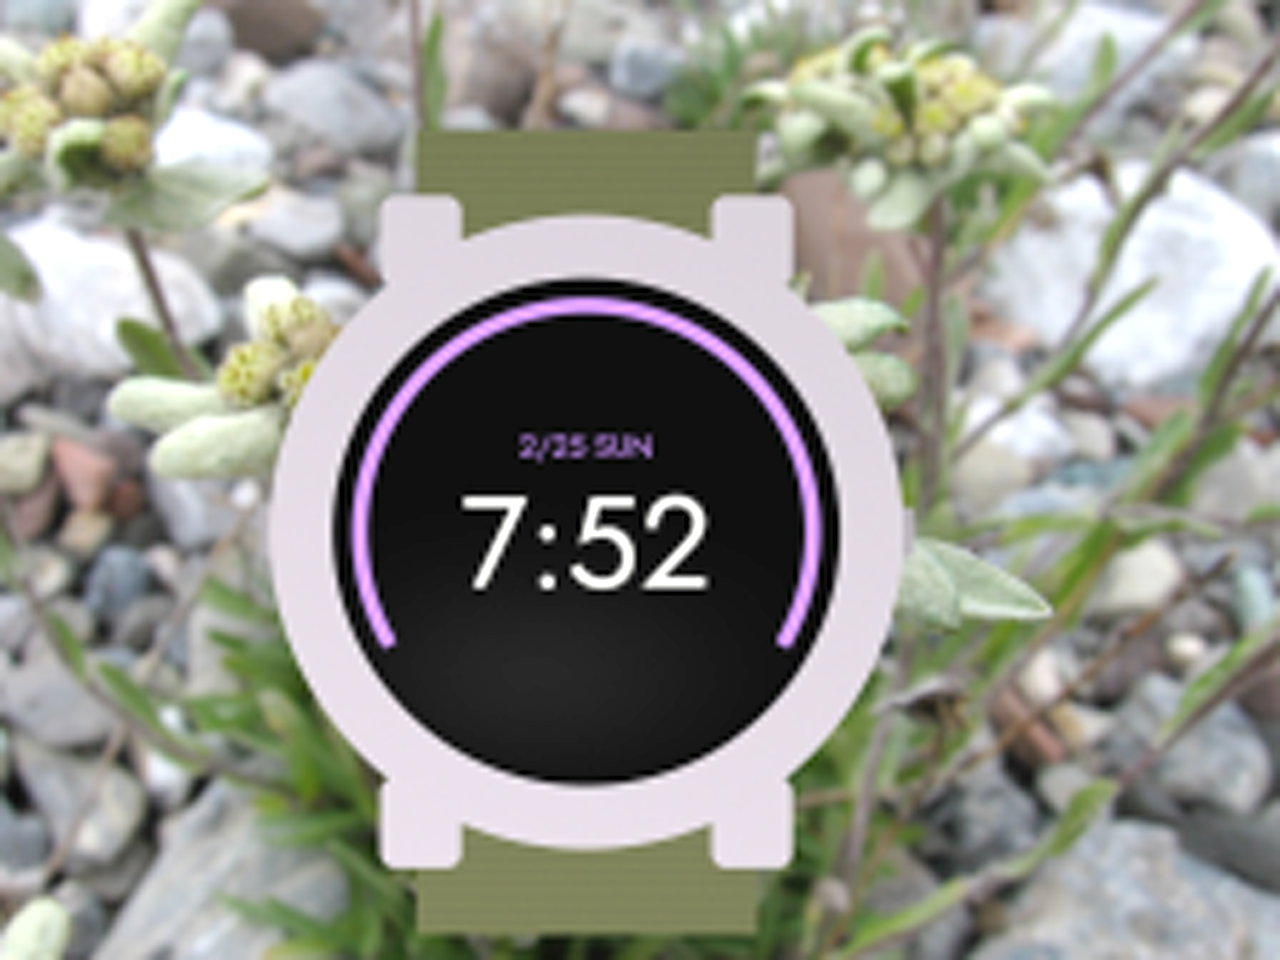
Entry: h=7 m=52
